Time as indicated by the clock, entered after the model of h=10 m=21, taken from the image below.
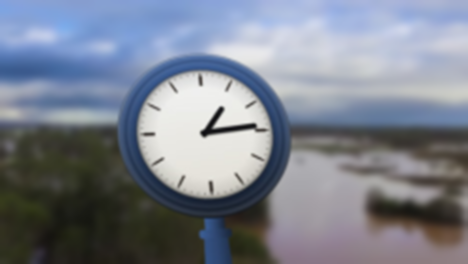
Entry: h=1 m=14
